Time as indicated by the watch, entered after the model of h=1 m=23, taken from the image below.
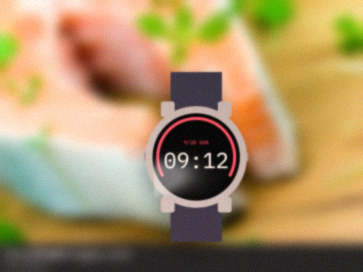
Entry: h=9 m=12
